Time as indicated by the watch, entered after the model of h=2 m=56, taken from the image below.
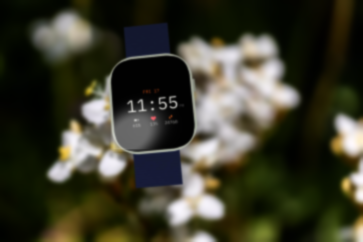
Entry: h=11 m=55
